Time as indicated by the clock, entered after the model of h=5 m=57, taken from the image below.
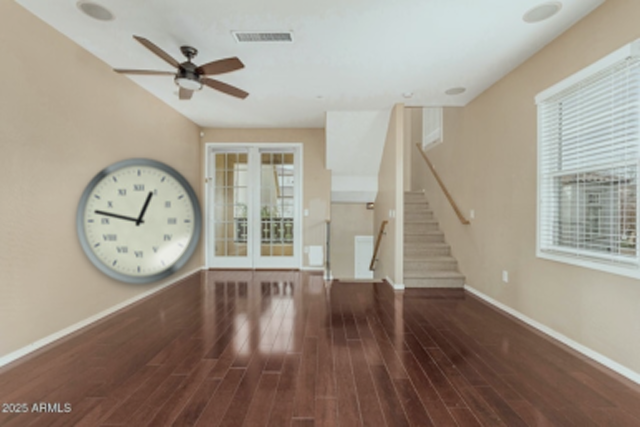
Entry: h=12 m=47
